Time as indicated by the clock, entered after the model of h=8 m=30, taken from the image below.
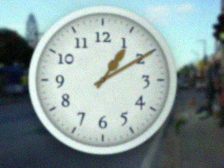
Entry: h=1 m=10
